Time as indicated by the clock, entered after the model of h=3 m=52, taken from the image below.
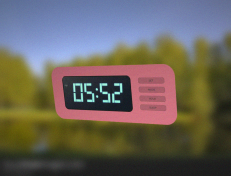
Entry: h=5 m=52
